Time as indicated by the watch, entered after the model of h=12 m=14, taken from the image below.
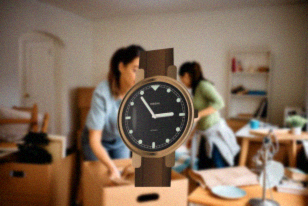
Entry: h=2 m=54
